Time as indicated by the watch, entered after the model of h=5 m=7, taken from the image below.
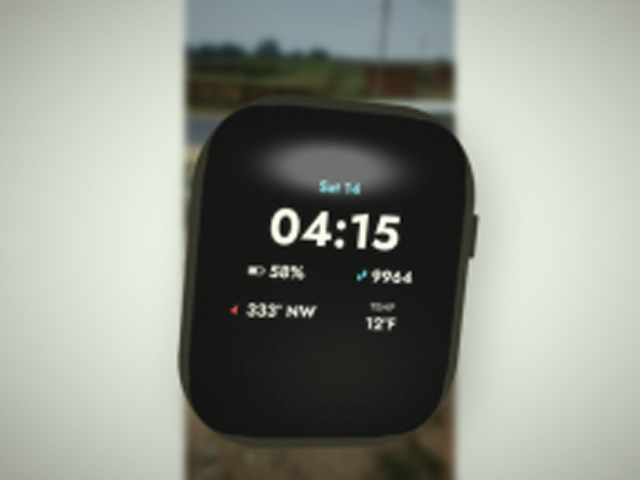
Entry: h=4 m=15
